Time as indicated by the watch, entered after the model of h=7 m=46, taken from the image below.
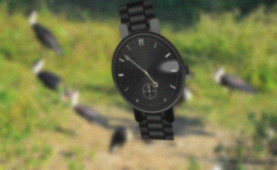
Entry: h=4 m=52
